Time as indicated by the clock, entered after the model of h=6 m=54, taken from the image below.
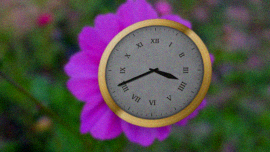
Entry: h=3 m=41
